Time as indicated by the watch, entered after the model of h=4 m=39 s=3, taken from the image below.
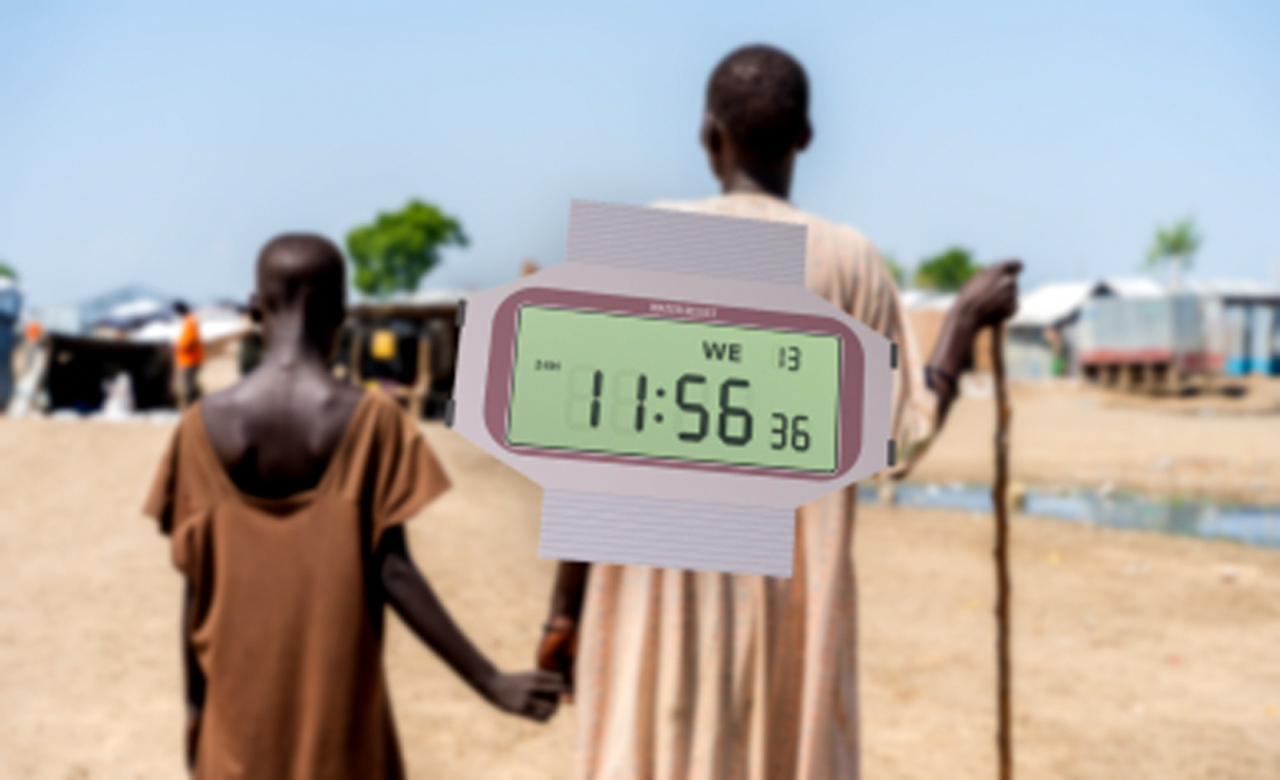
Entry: h=11 m=56 s=36
